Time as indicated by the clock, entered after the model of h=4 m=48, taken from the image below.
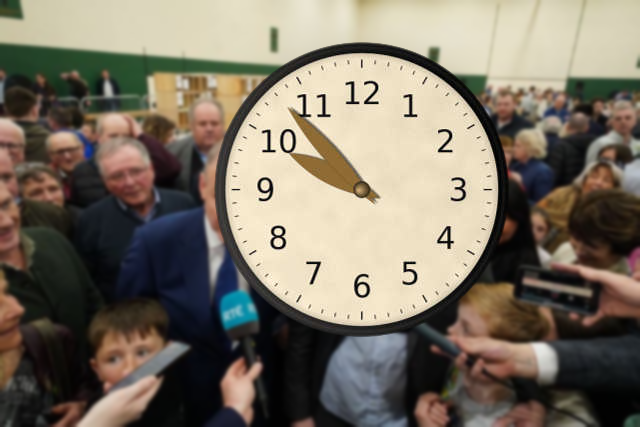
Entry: h=9 m=53
